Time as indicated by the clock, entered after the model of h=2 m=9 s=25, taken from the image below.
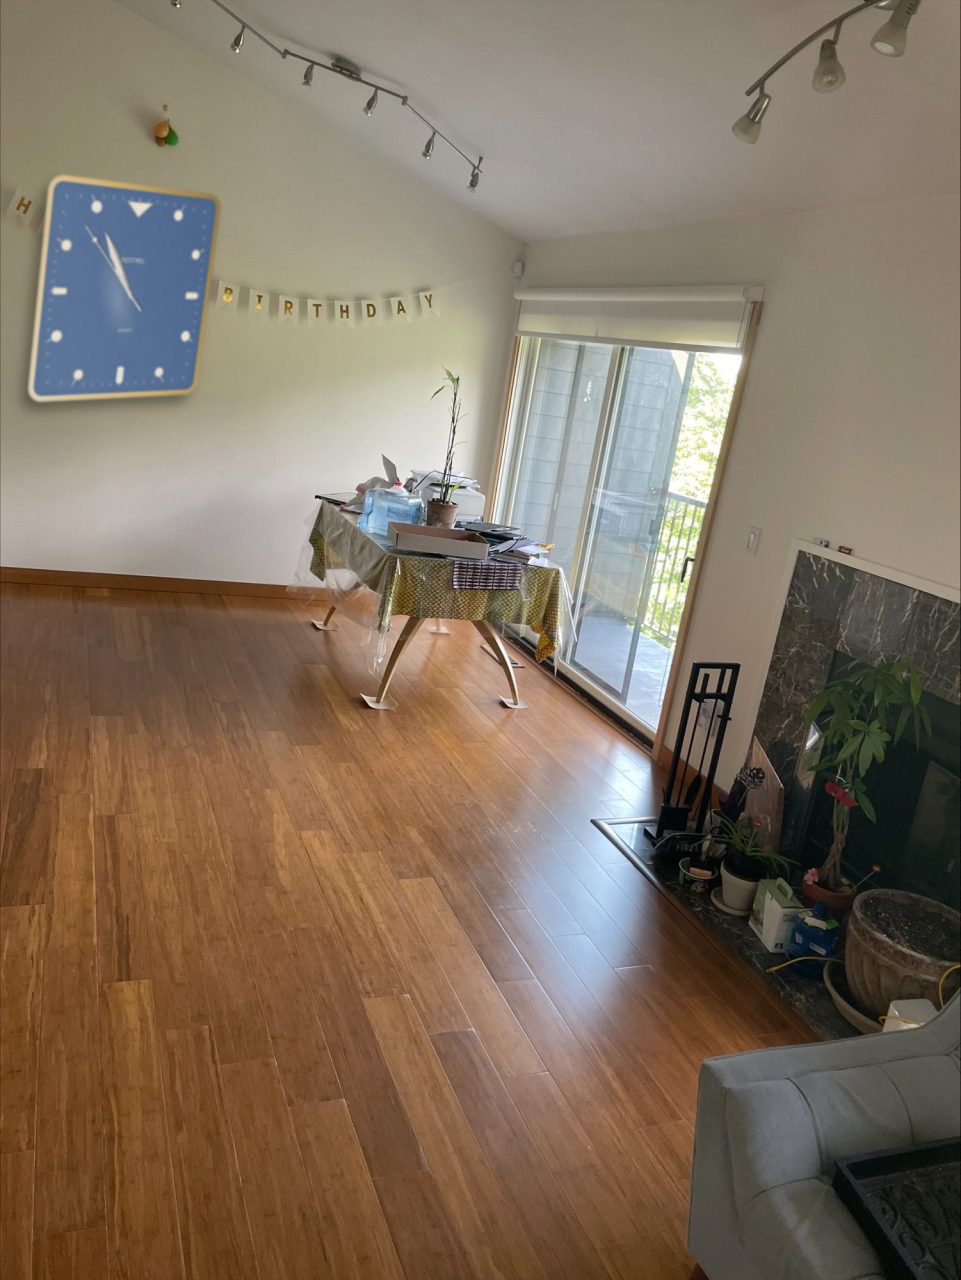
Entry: h=10 m=54 s=53
